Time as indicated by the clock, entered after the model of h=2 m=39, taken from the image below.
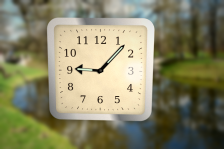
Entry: h=9 m=7
